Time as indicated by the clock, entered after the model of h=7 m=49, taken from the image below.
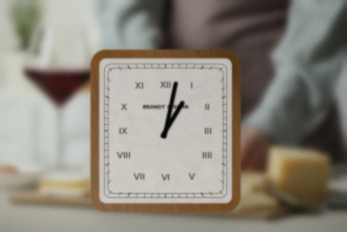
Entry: h=1 m=2
